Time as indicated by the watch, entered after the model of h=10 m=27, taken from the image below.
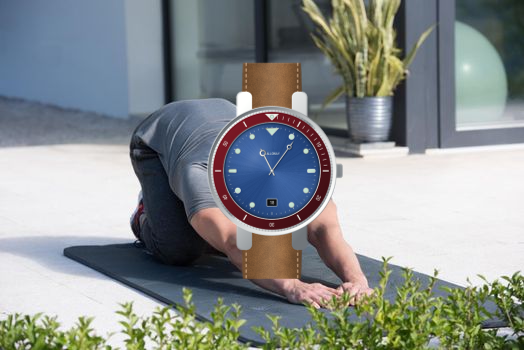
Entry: h=11 m=6
